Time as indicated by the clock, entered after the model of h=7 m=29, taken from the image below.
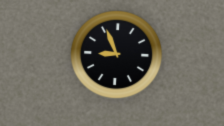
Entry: h=8 m=56
